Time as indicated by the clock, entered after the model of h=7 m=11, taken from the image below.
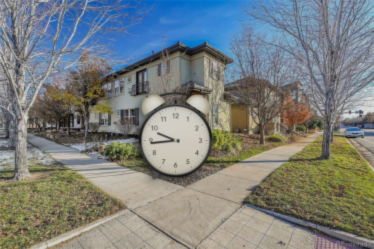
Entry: h=9 m=44
